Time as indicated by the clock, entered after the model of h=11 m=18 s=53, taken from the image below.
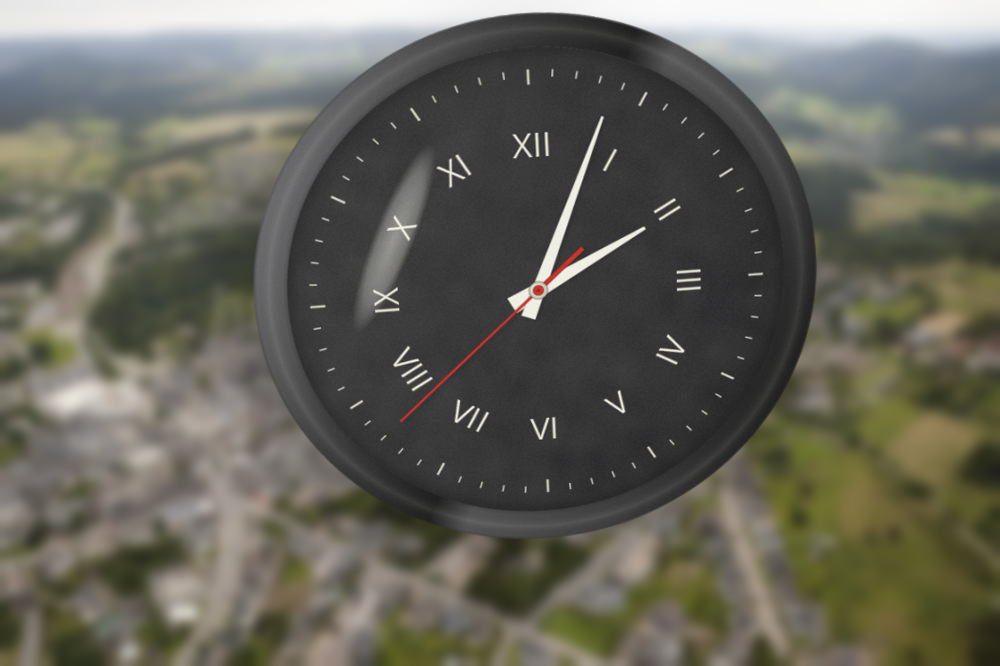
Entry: h=2 m=3 s=38
